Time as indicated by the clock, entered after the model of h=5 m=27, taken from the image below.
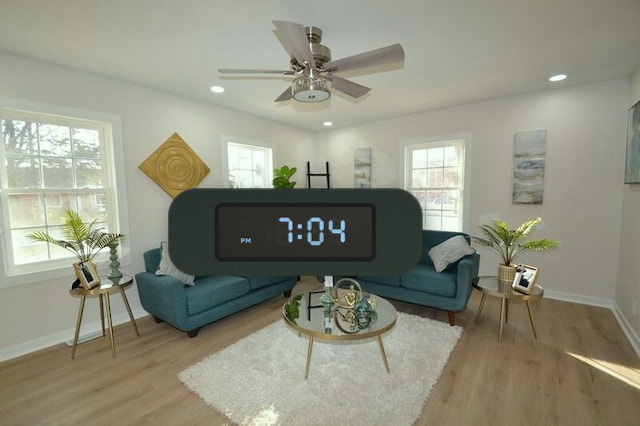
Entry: h=7 m=4
